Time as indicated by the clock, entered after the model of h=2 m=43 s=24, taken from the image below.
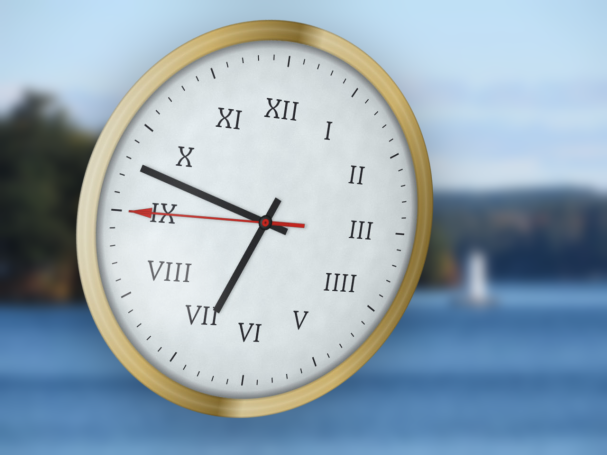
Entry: h=6 m=47 s=45
